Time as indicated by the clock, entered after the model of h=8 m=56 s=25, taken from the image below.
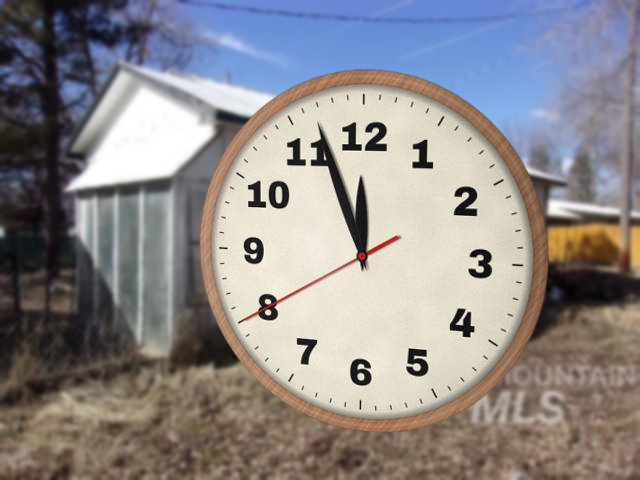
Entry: h=11 m=56 s=40
